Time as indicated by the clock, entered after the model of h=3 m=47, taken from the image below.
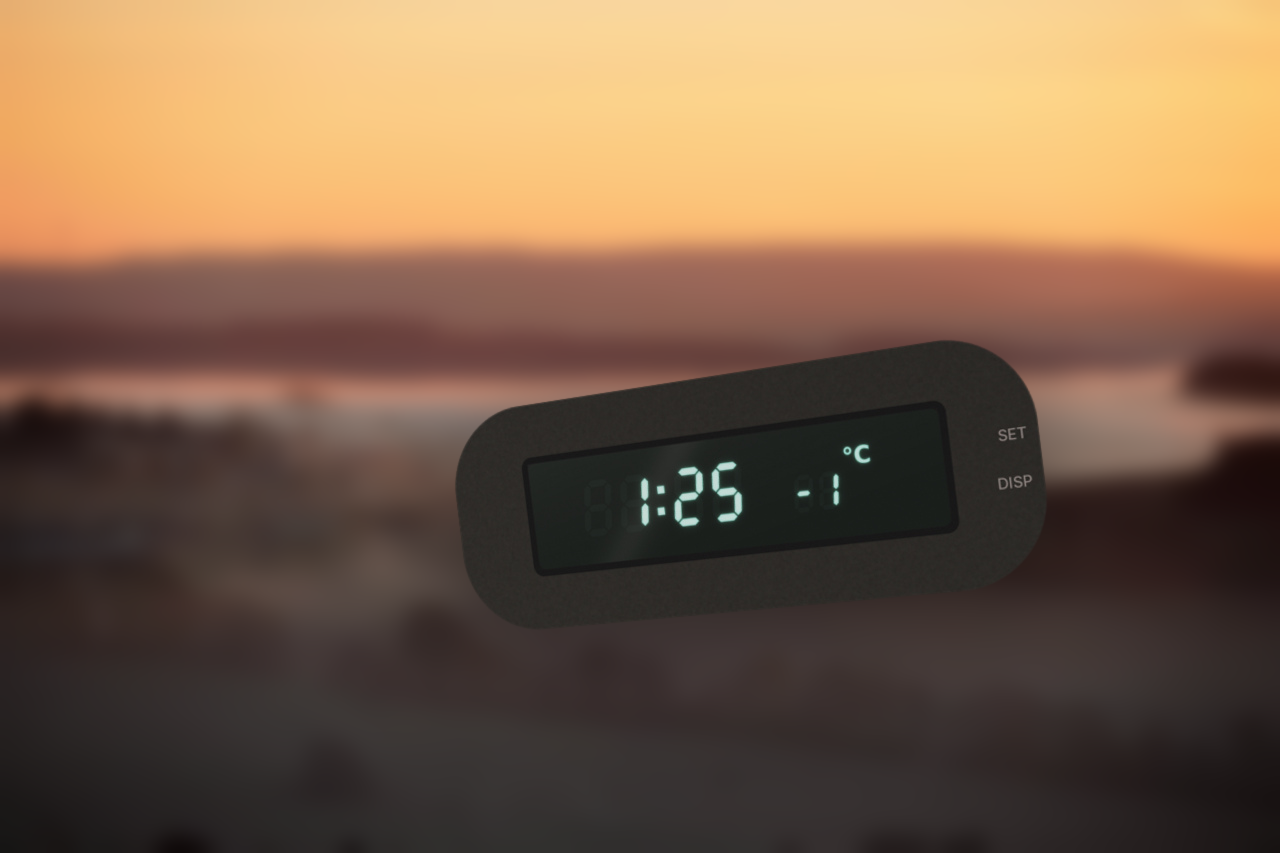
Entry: h=1 m=25
